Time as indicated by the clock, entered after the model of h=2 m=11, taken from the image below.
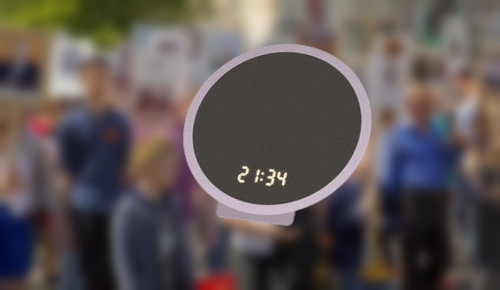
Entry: h=21 m=34
